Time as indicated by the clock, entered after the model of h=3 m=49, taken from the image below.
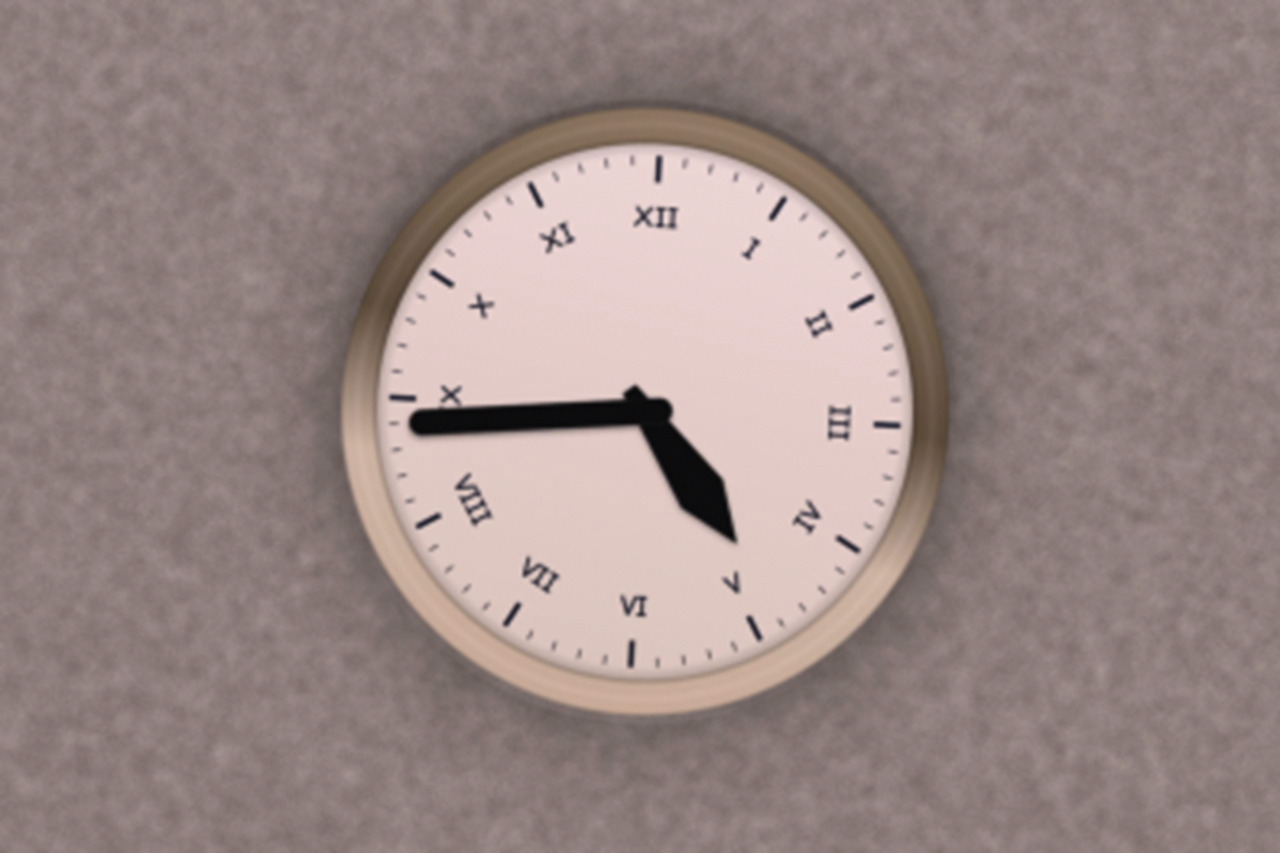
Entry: h=4 m=44
